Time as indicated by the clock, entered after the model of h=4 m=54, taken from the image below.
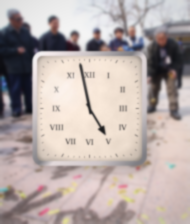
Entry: h=4 m=58
